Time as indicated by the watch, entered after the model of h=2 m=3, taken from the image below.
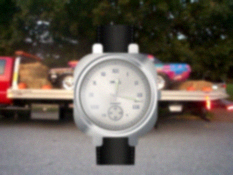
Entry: h=12 m=17
